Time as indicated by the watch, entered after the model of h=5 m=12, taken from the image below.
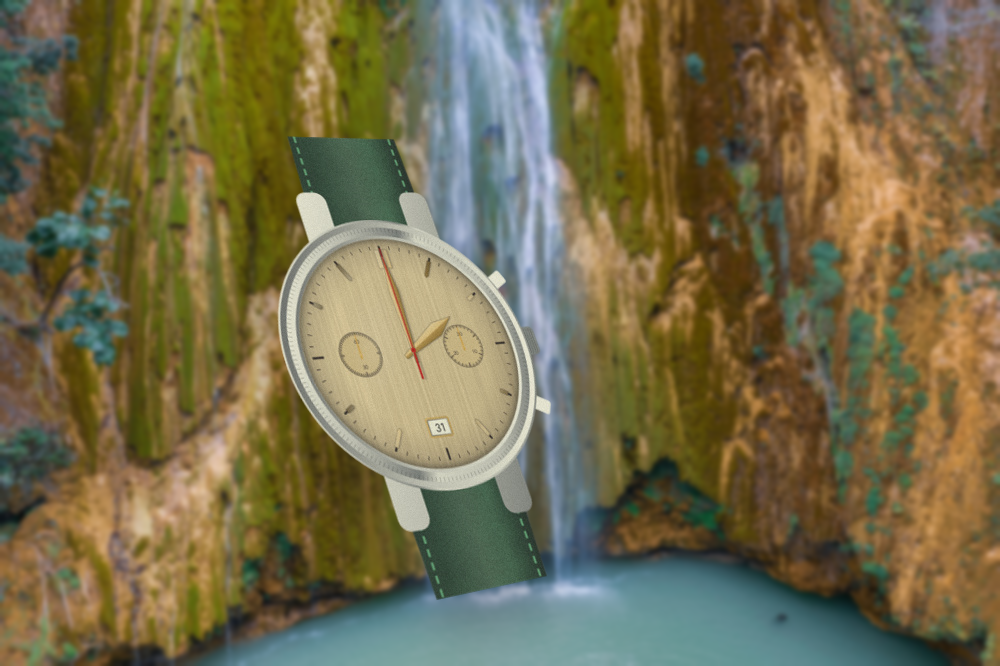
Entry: h=2 m=0
